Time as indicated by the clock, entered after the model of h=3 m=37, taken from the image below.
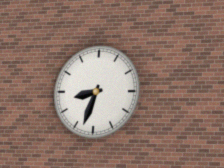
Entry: h=8 m=33
